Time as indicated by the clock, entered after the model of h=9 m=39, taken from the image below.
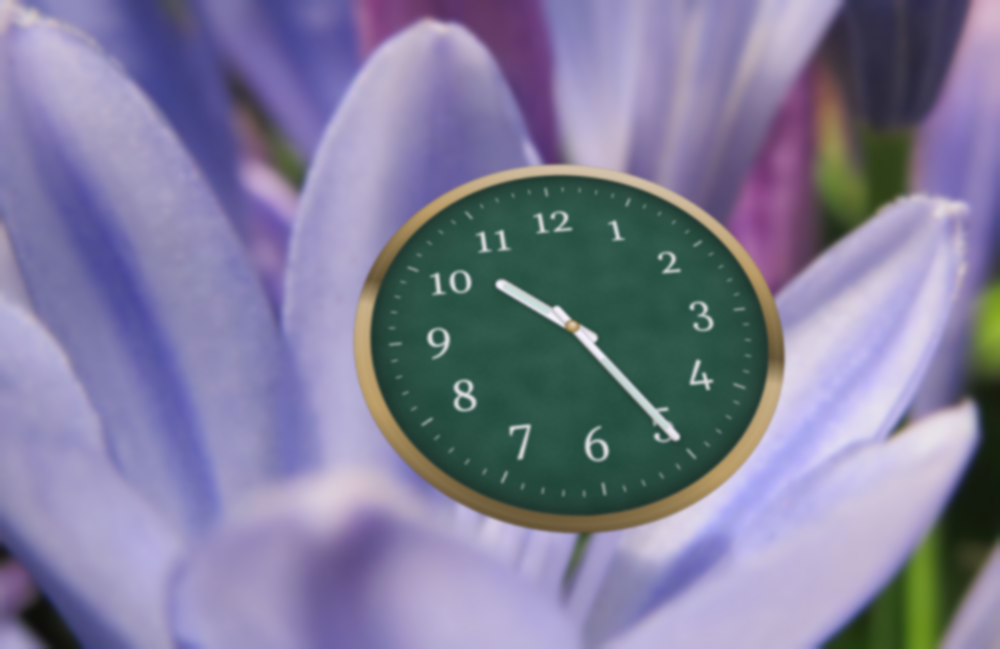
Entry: h=10 m=25
